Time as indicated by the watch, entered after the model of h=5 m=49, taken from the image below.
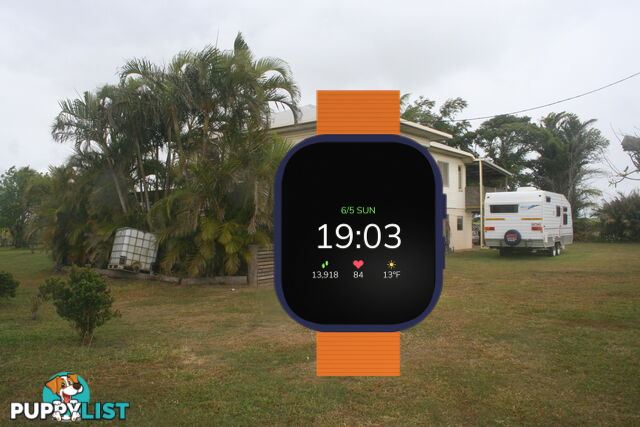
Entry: h=19 m=3
